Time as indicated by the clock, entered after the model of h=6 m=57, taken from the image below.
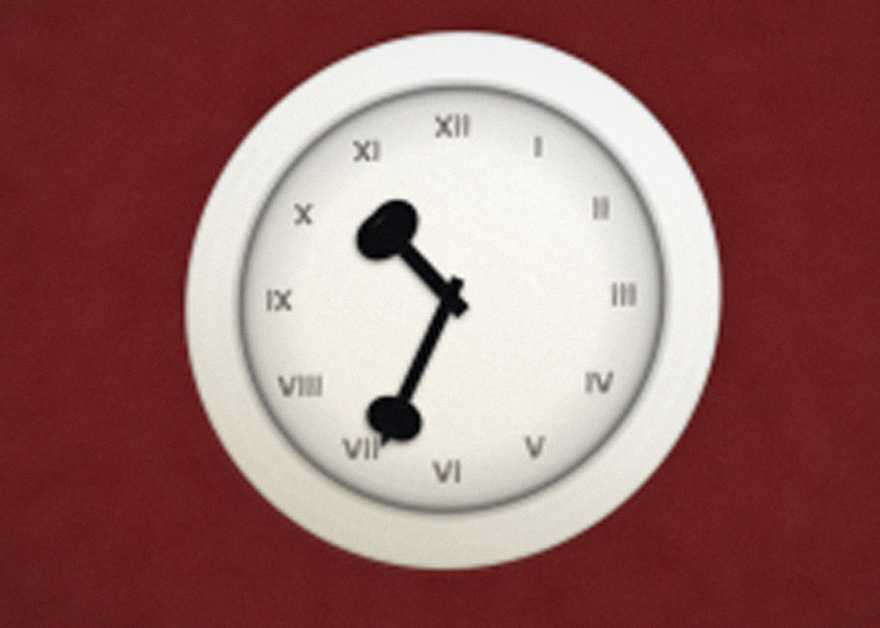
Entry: h=10 m=34
